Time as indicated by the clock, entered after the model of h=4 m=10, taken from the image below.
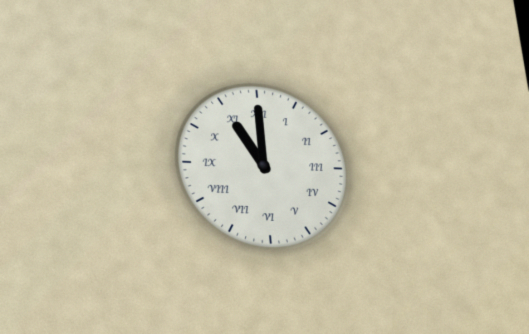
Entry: h=11 m=0
